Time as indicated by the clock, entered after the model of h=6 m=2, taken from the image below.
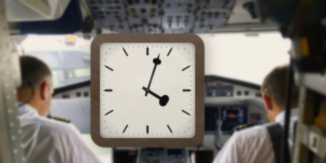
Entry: h=4 m=3
